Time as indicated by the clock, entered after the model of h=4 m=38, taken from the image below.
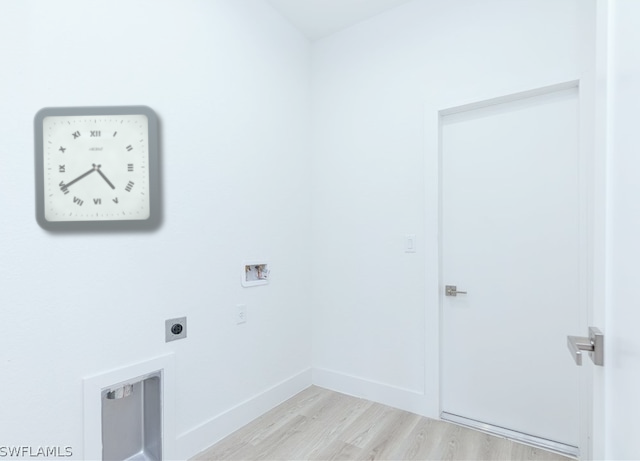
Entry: h=4 m=40
